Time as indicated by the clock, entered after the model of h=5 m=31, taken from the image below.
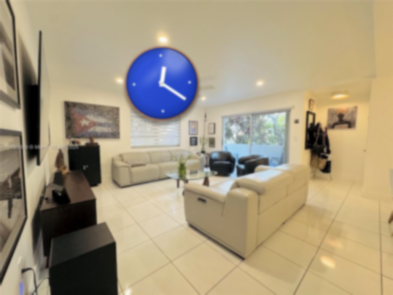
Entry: h=12 m=21
